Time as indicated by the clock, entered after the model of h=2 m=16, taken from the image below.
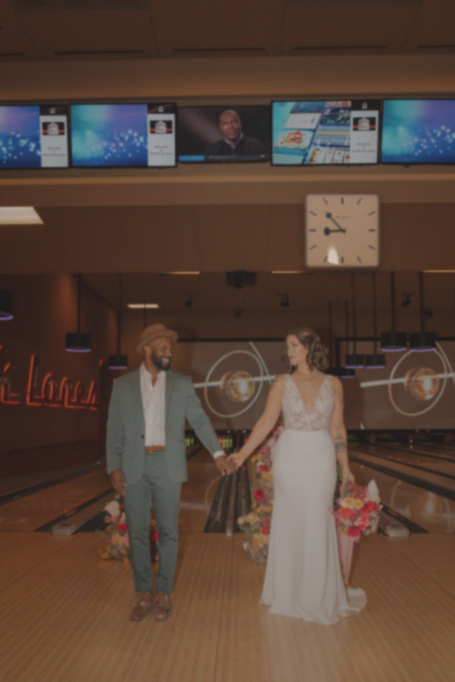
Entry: h=8 m=53
